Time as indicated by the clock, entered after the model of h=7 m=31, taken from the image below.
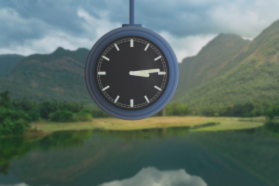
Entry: h=3 m=14
